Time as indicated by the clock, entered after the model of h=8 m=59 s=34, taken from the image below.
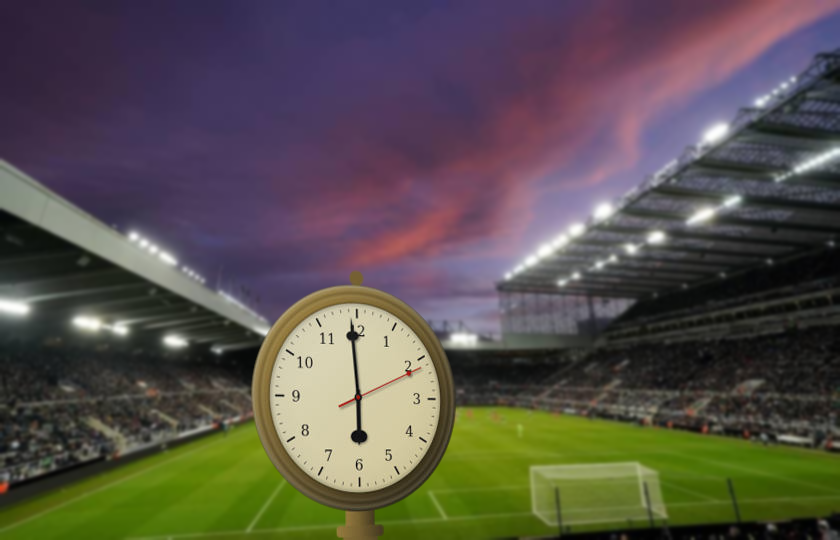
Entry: h=5 m=59 s=11
